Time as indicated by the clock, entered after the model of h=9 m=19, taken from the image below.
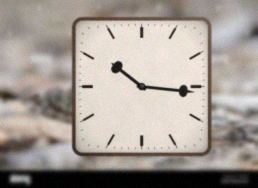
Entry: h=10 m=16
